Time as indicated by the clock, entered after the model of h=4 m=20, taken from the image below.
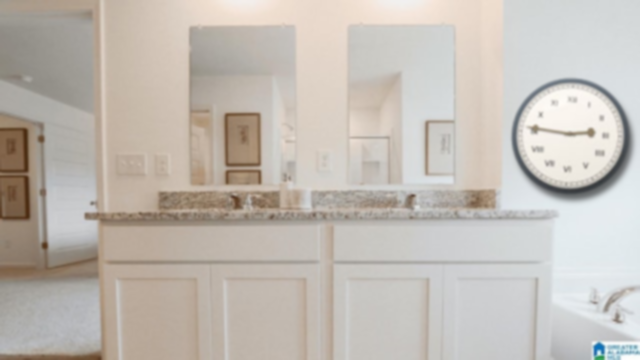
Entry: h=2 m=46
